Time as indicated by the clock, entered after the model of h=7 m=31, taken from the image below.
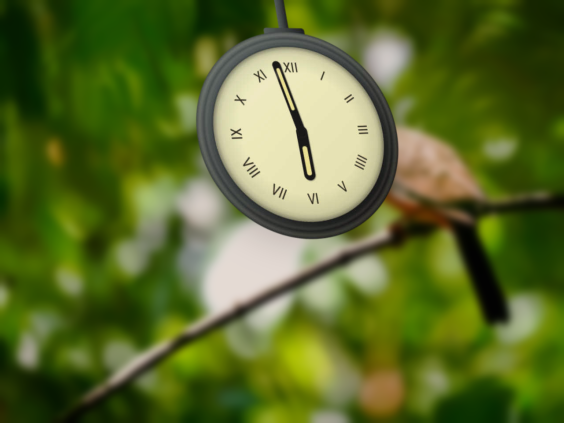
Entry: h=5 m=58
